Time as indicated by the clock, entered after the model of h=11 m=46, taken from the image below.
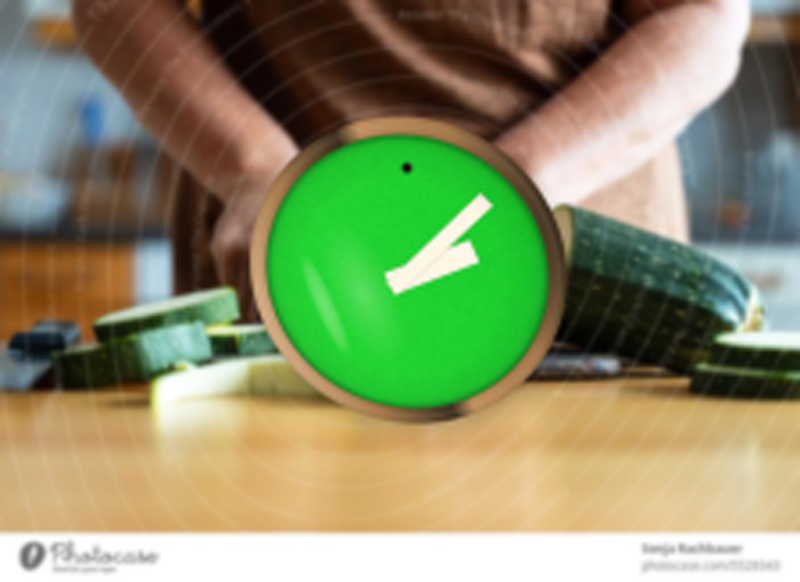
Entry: h=2 m=7
